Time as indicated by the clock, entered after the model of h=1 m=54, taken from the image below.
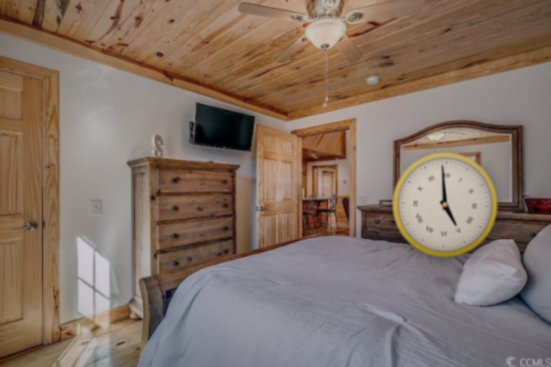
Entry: h=4 m=59
